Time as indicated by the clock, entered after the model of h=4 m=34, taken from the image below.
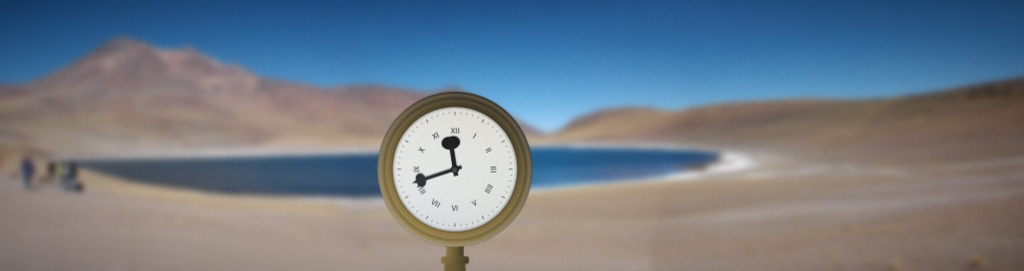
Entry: h=11 m=42
